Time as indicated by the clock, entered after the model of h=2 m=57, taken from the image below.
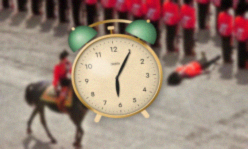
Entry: h=6 m=5
